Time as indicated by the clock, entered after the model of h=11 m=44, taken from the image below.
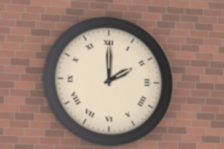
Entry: h=2 m=0
